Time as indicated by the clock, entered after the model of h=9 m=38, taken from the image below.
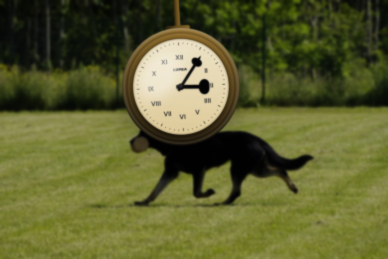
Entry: h=3 m=6
